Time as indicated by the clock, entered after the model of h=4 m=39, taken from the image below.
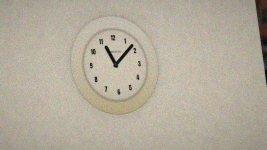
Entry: h=11 m=8
